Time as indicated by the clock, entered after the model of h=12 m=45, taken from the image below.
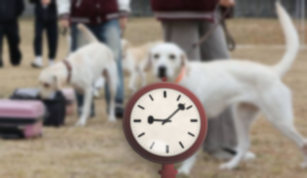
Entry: h=9 m=8
